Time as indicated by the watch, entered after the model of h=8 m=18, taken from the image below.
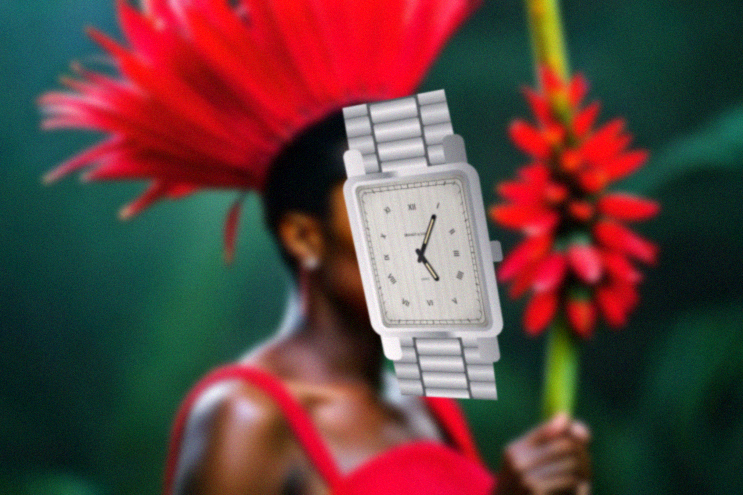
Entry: h=5 m=5
